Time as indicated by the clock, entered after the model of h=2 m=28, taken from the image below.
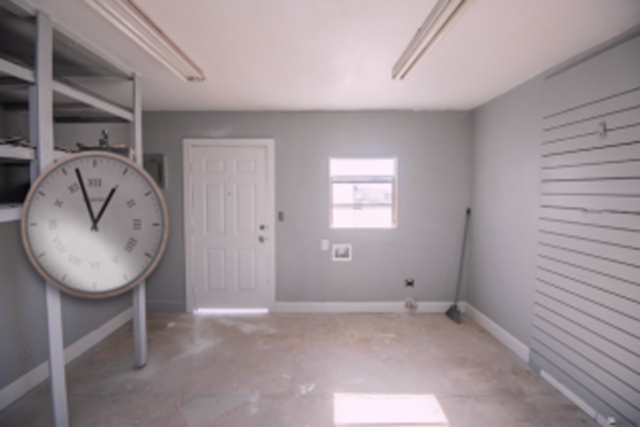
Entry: h=12 m=57
